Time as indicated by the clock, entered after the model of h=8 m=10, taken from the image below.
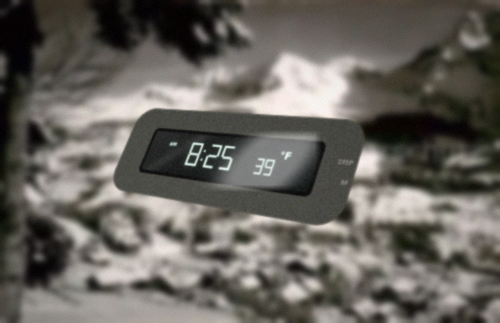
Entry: h=8 m=25
